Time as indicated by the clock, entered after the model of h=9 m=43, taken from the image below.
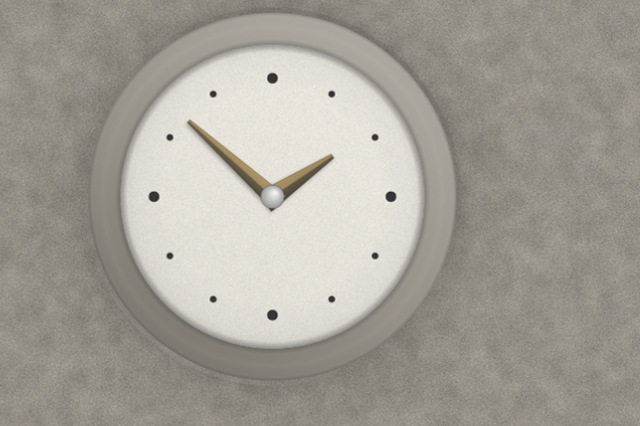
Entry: h=1 m=52
